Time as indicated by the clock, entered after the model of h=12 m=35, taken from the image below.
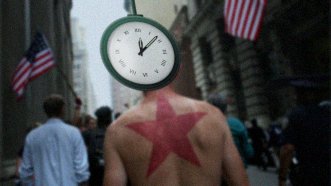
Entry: h=12 m=8
